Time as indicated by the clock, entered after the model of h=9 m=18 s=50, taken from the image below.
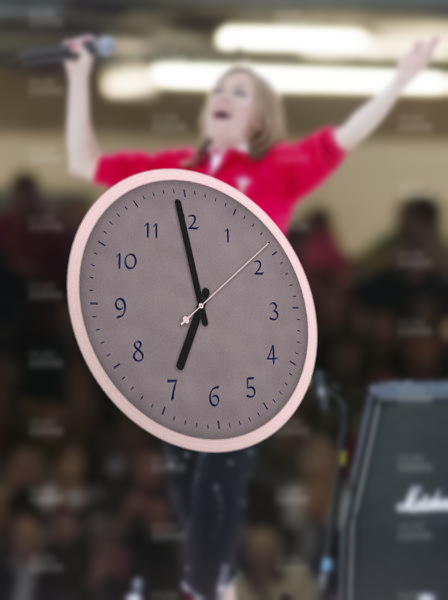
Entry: h=6 m=59 s=9
